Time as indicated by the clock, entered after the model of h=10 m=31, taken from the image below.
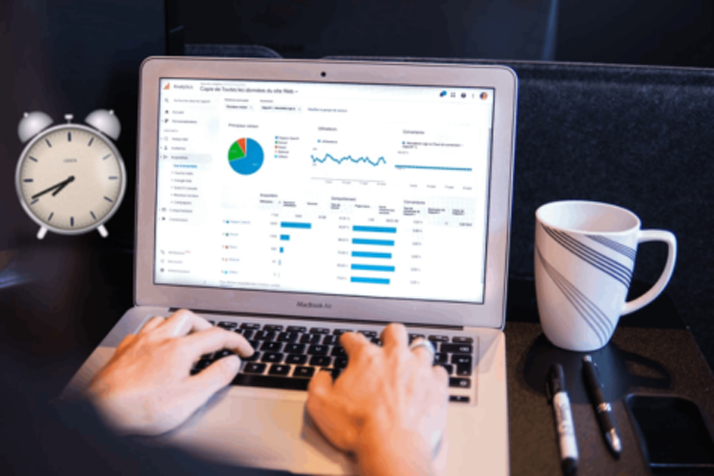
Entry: h=7 m=41
